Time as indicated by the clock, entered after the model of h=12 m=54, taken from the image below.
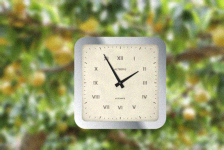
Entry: h=1 m=55
